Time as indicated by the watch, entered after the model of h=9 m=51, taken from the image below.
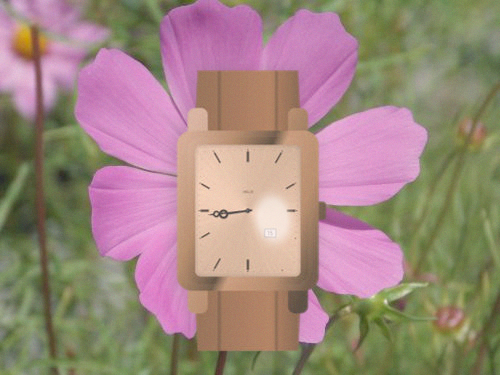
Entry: h=8 m=44
